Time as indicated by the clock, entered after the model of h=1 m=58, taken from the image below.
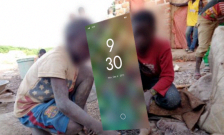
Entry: h=9 m=30
